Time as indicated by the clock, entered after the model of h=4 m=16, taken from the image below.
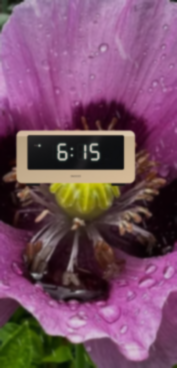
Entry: h=6 m=15
